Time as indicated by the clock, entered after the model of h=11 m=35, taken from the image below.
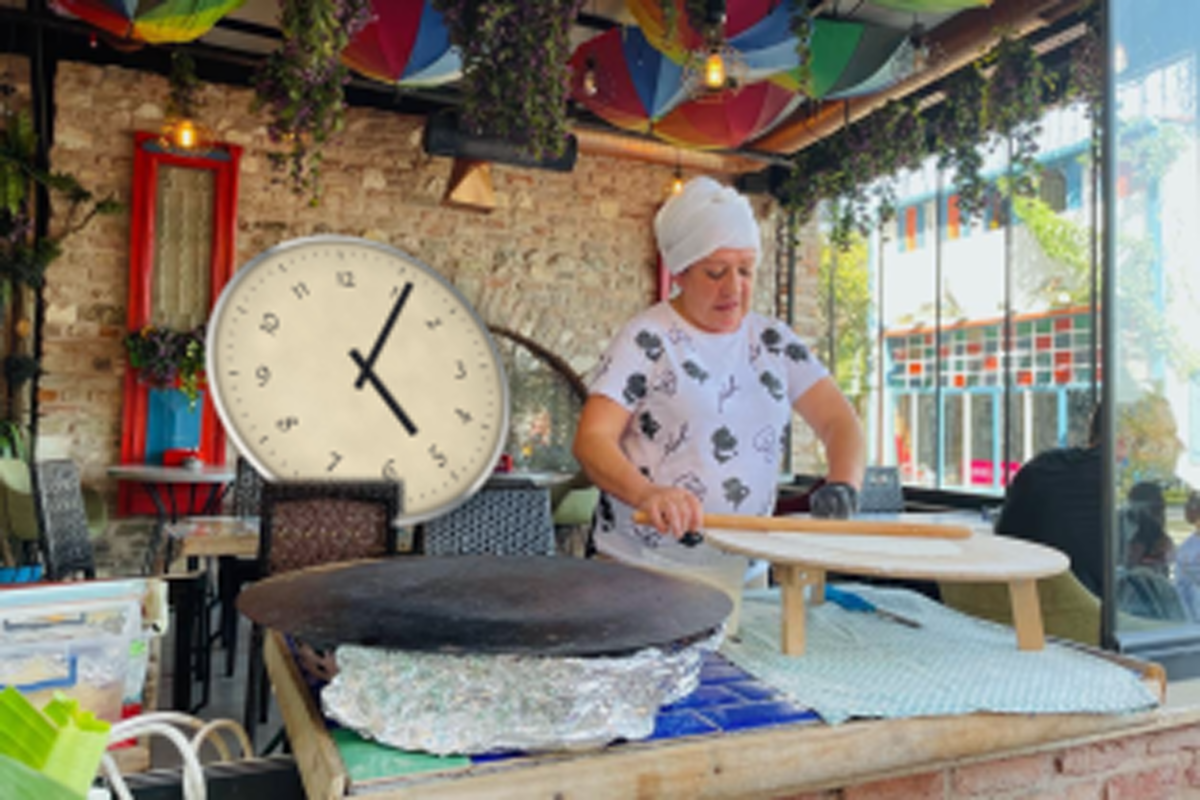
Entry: h=5 m=6
